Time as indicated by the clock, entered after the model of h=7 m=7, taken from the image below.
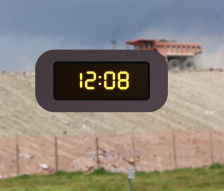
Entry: h=12 m=8
